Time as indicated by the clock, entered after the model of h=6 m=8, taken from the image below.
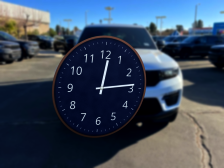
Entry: h=12 m=14
